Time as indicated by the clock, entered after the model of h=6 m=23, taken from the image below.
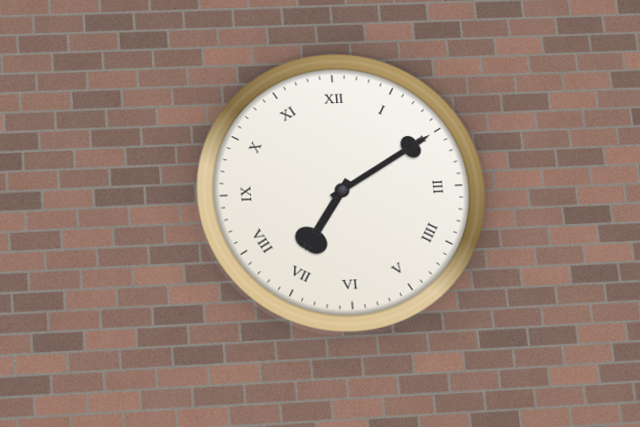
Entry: h=7 m=10
